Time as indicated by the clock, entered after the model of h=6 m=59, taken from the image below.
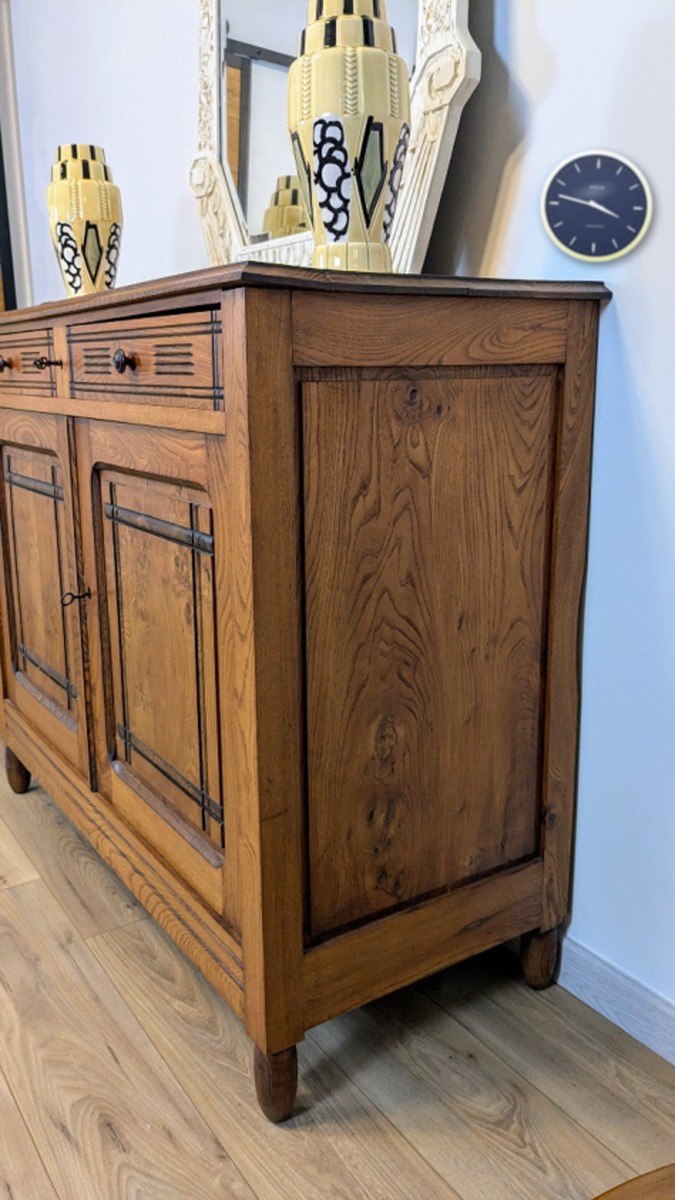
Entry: h=3 m=47
